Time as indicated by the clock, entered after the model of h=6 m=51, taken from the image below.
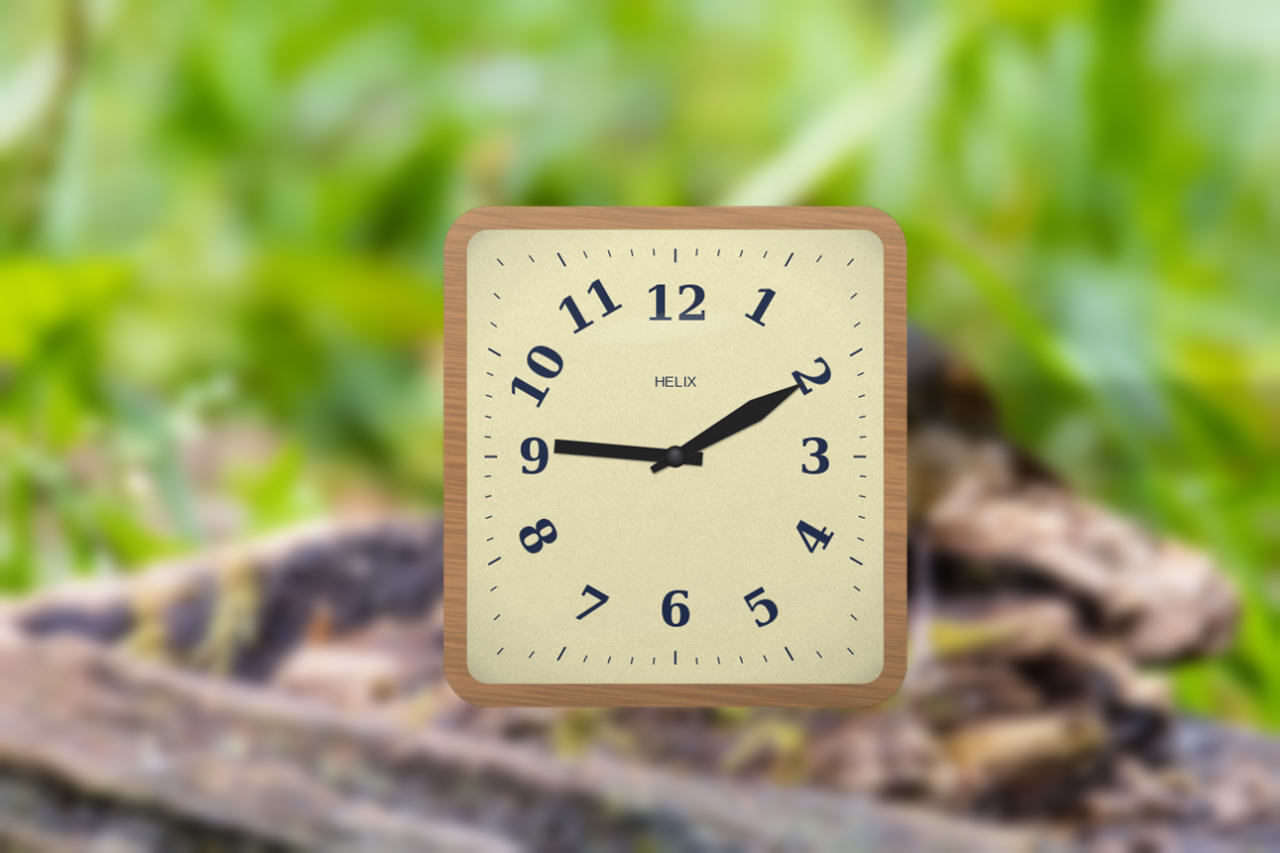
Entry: h=9 m=10
